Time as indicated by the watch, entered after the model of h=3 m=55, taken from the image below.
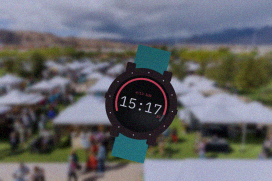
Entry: h=15 m=17
